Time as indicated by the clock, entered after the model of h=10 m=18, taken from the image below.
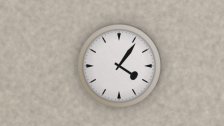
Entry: h=4 m=6
